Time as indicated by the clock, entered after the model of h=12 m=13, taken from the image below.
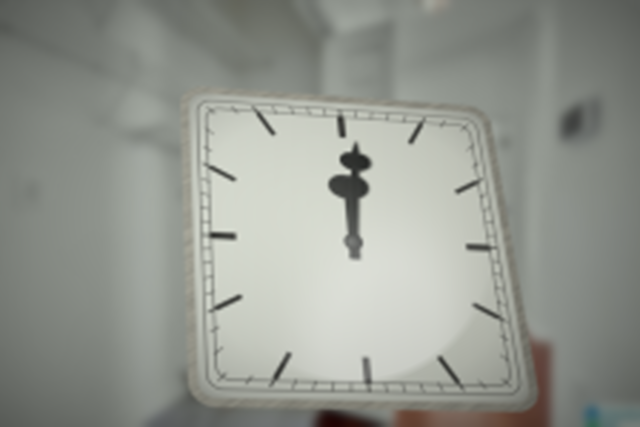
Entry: h=12 m=1
